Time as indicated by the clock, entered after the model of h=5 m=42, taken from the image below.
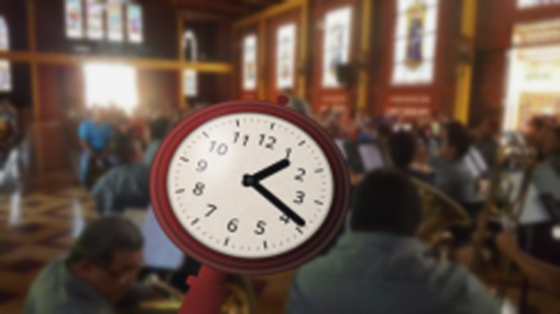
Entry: h=1 m=19
